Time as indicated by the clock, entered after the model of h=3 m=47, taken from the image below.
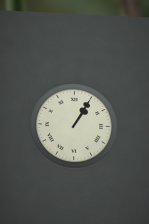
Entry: h=1 m=5
